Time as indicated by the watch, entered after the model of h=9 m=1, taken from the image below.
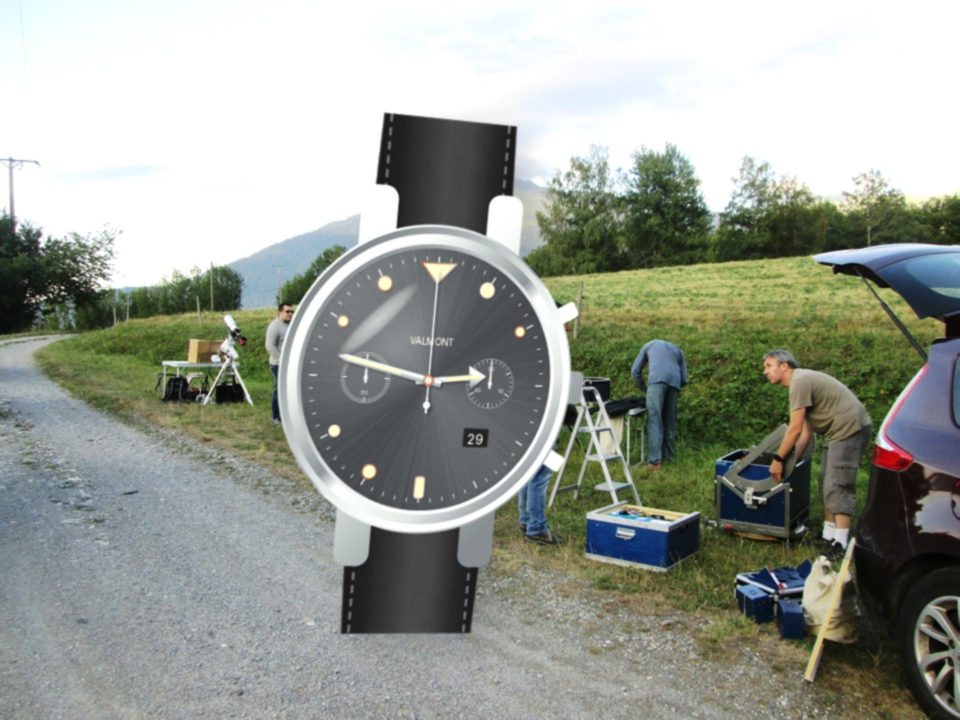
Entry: h=2 m=47
